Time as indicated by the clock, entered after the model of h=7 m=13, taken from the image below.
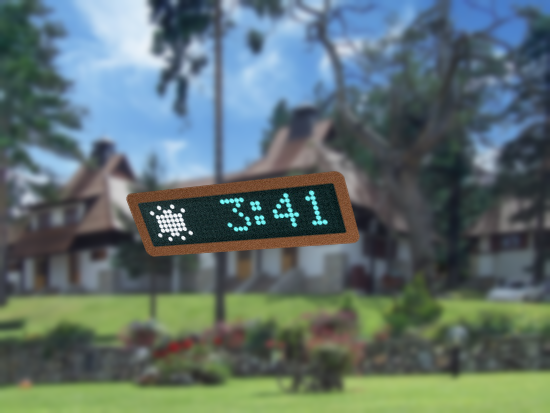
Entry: h=3 m=41
